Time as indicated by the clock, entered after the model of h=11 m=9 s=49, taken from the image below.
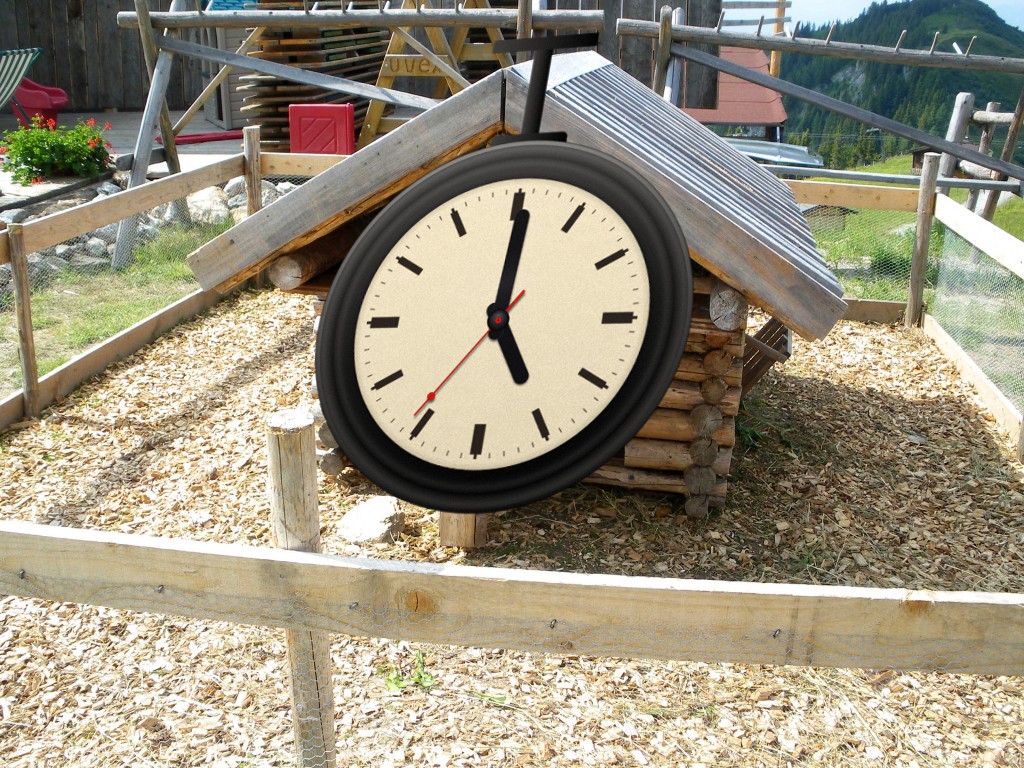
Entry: h=5 m=0 s=36
